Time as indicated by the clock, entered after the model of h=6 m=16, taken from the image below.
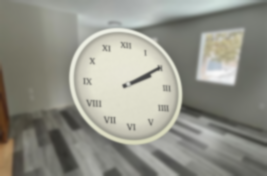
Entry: h=2 m=10
